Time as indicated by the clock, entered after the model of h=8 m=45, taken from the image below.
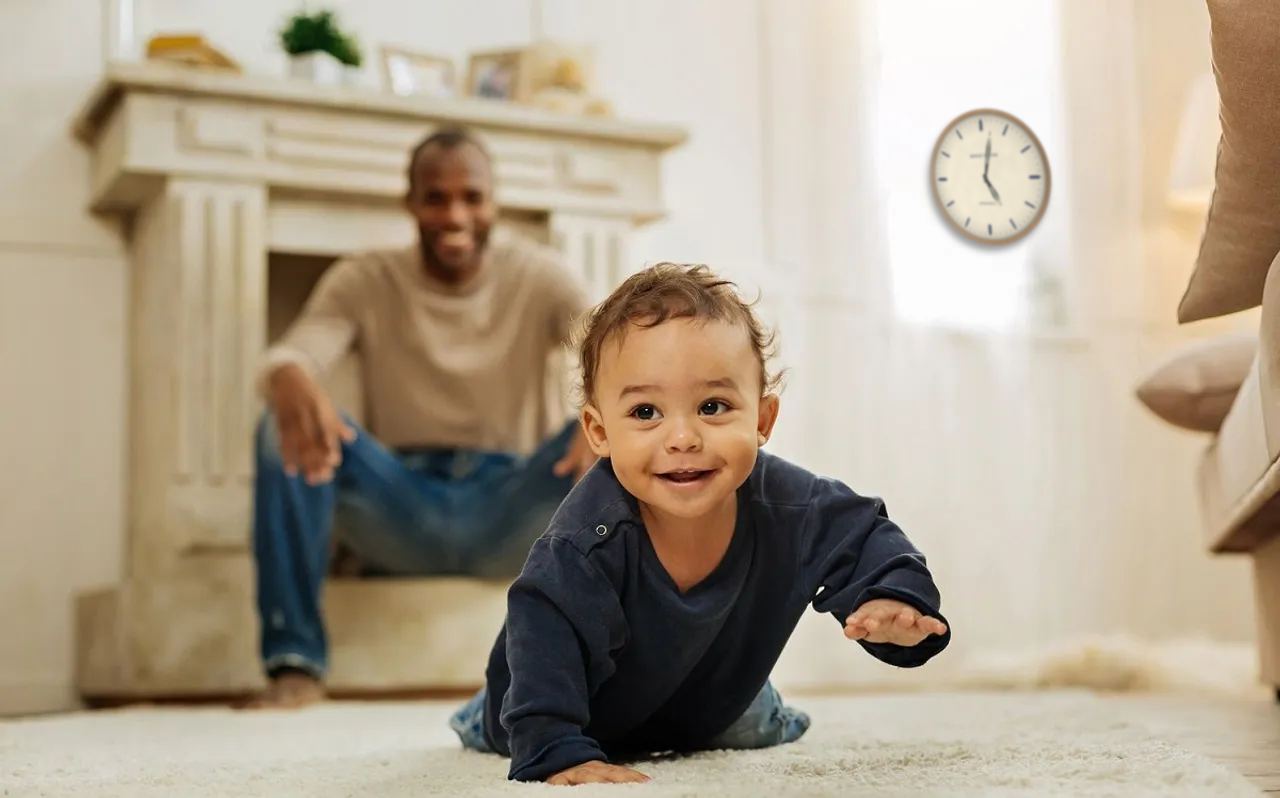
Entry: h=5 m=2
